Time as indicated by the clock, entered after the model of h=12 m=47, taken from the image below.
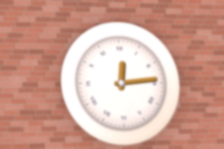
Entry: h=12 m=14
